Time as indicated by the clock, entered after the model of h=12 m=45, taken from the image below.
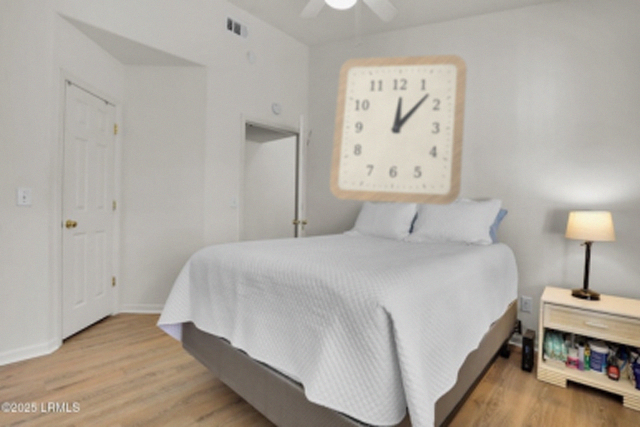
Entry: h=12 m=7
